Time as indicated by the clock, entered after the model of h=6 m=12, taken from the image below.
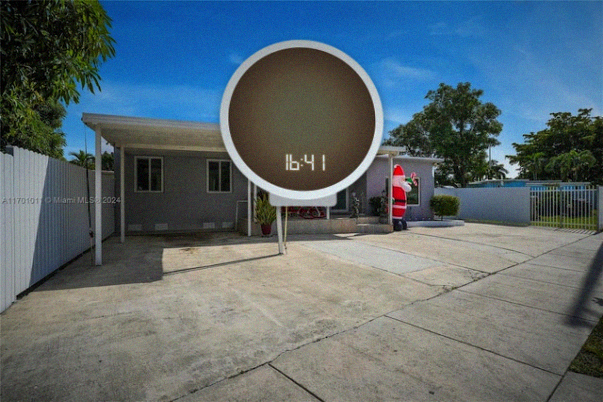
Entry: h=16 m=41
